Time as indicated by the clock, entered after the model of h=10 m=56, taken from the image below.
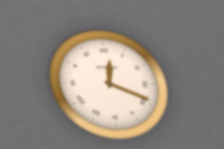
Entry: h=12 m=19
